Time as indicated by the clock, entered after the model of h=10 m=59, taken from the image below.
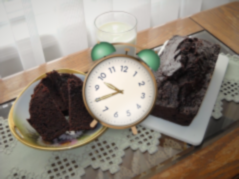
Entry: h=9 m=40
